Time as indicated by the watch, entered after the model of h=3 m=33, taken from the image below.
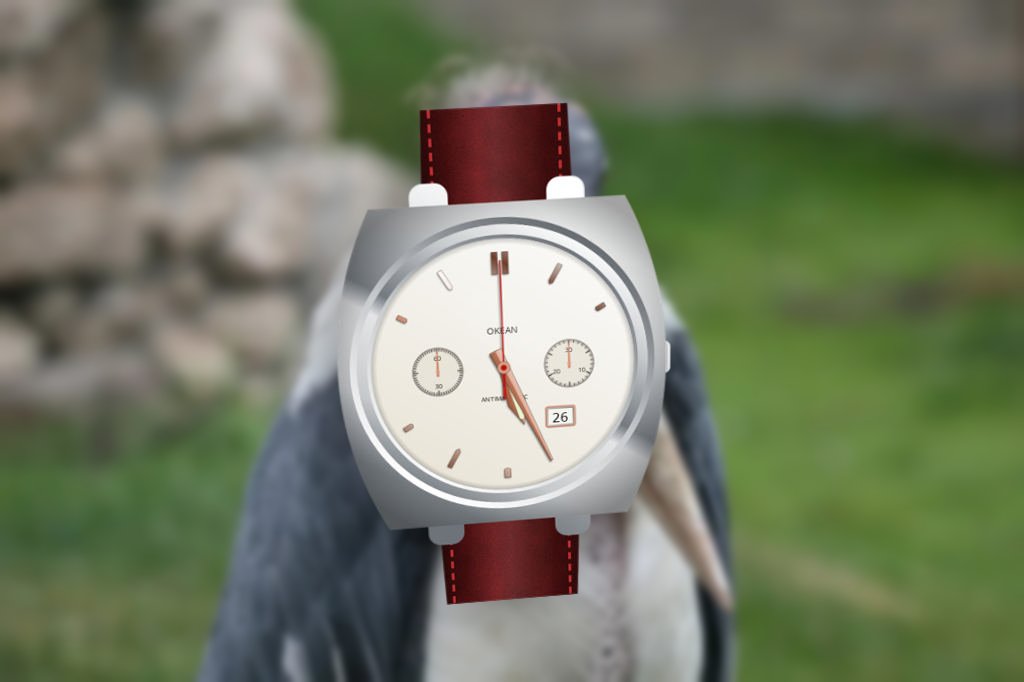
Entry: h=5 m=26
